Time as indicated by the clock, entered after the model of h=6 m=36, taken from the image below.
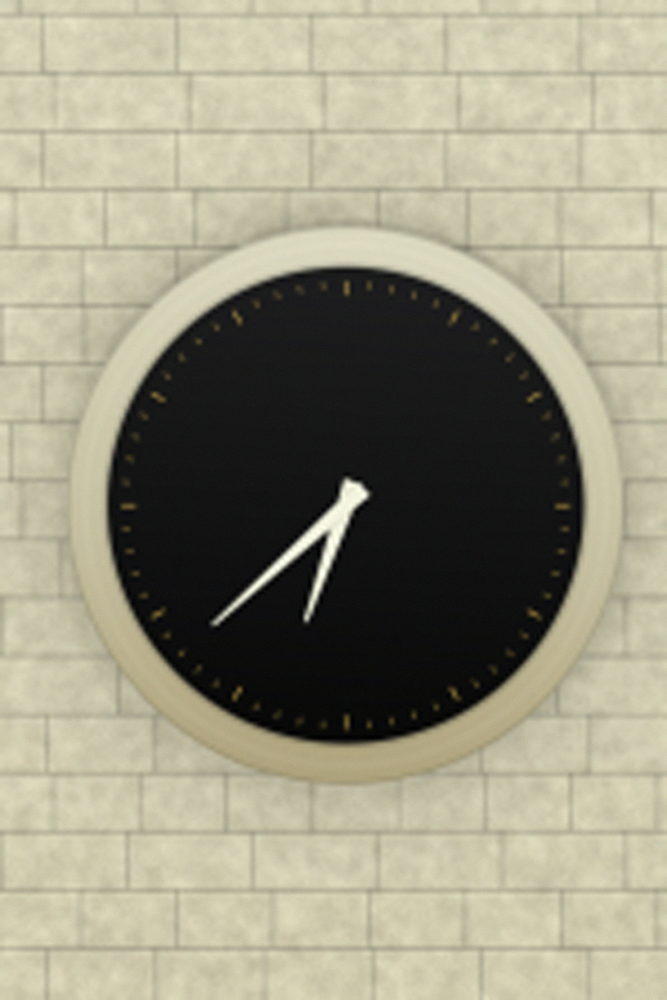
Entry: h=6 m=38
